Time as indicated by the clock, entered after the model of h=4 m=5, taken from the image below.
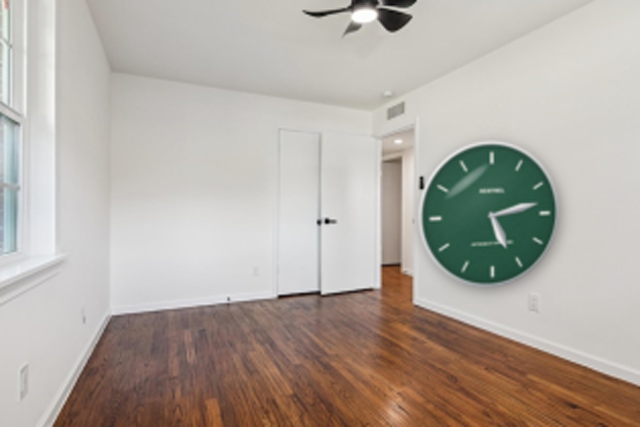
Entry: h=5 m=13
